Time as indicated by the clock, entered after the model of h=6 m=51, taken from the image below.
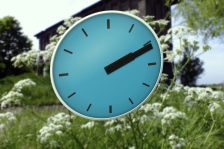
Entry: h=2 m=11
